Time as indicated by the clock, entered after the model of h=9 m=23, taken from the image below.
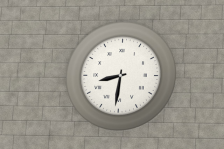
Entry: h=8 m=31
